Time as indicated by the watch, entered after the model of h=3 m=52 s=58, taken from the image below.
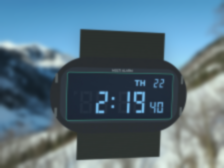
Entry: h=2 m=19 s=40
